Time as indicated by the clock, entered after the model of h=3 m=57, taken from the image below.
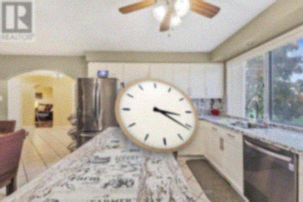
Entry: h=3 m=21
